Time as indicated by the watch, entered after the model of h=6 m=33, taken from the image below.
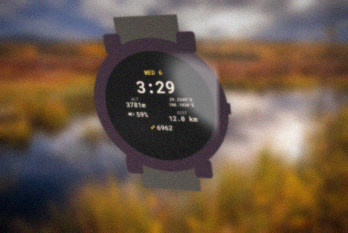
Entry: h=3 m=29
